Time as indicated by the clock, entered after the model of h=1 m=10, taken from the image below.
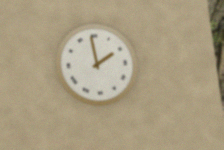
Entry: h=1 m=59
